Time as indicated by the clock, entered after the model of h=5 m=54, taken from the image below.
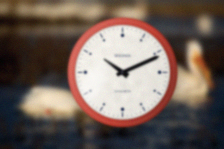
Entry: h=10 m=11
